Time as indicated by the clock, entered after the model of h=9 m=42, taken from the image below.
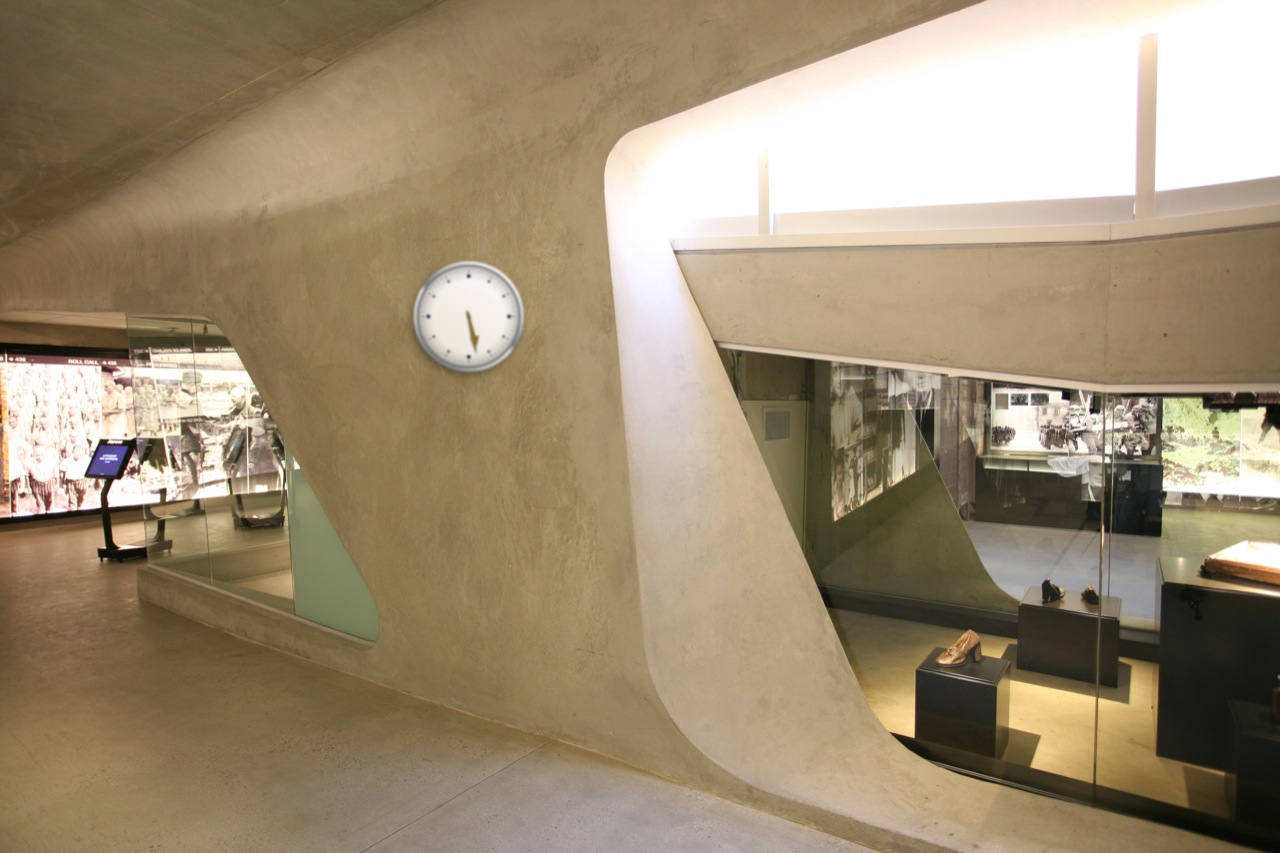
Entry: h=5 m=28
